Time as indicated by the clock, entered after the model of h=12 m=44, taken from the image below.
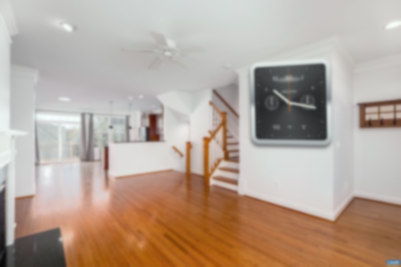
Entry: h=10 m=17
